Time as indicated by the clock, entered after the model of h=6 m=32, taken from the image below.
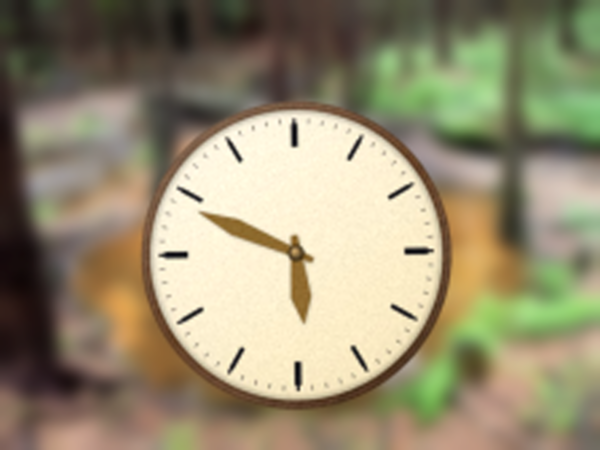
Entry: h=5 m=49
